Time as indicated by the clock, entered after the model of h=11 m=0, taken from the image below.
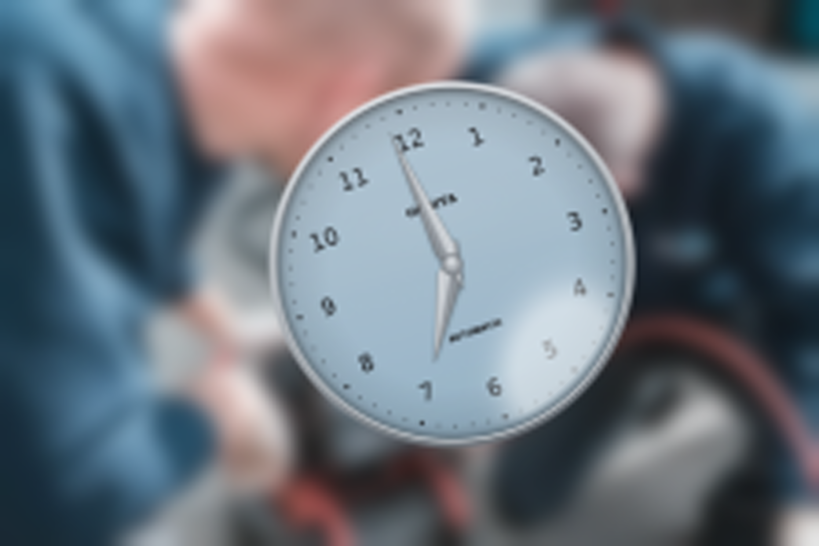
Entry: h=6 m=59
